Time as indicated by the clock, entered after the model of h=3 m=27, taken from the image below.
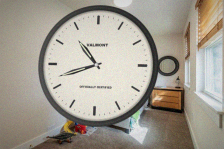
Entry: h=10 m=42
